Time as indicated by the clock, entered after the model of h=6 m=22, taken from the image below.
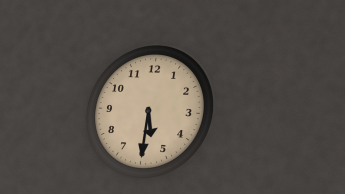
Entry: h=5 m=30
